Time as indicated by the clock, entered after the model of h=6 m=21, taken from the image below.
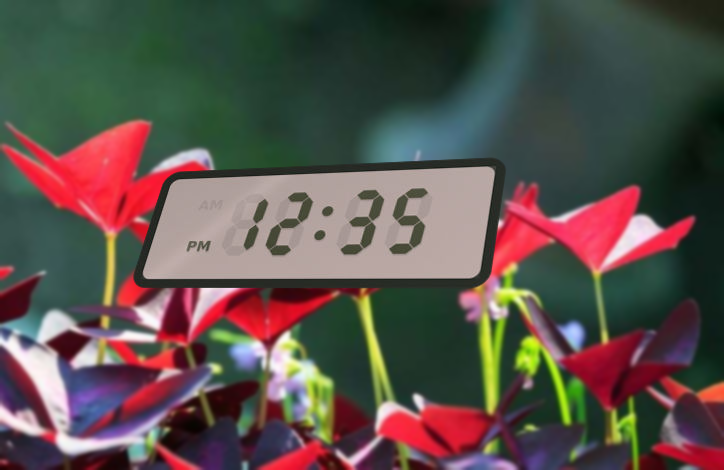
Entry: h=12 m=35
